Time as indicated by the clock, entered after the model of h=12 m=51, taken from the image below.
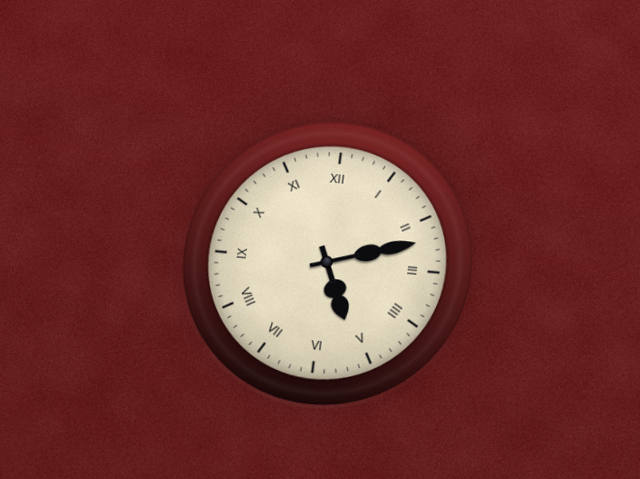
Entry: h=5 m=12
